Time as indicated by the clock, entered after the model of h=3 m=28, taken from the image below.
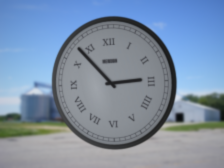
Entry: h=2 m=53
